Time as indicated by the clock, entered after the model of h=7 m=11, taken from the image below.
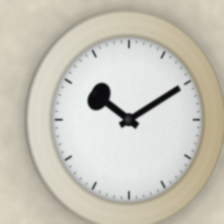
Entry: h=10 m=10
